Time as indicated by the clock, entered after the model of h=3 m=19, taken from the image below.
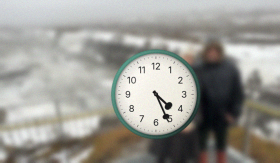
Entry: h=4 m=26
